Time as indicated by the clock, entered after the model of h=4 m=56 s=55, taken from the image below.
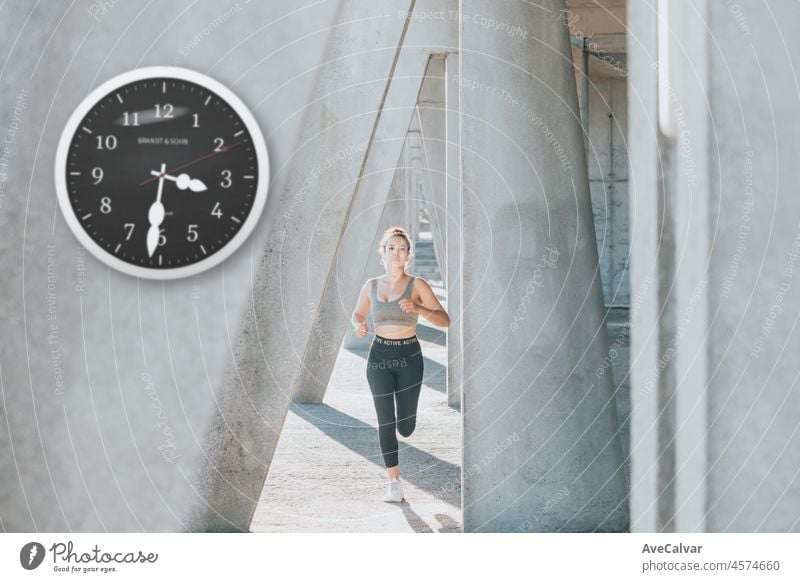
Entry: h=3 m=31 s=11
